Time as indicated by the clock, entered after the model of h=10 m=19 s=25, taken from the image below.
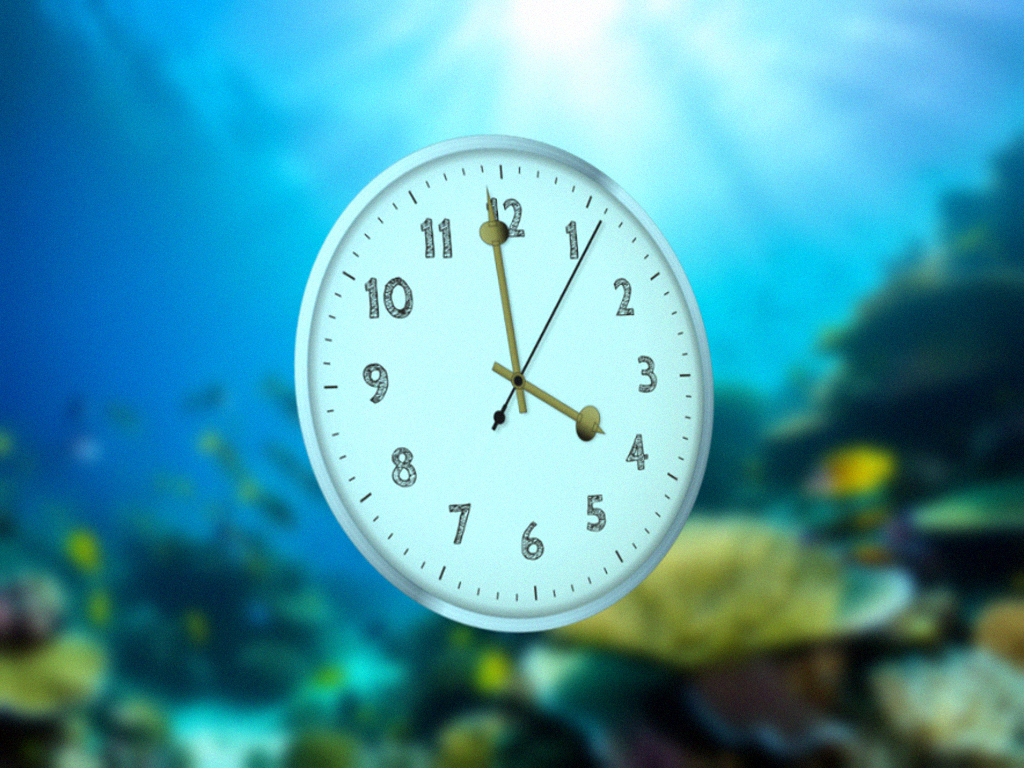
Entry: h=3 m=59 s=6
